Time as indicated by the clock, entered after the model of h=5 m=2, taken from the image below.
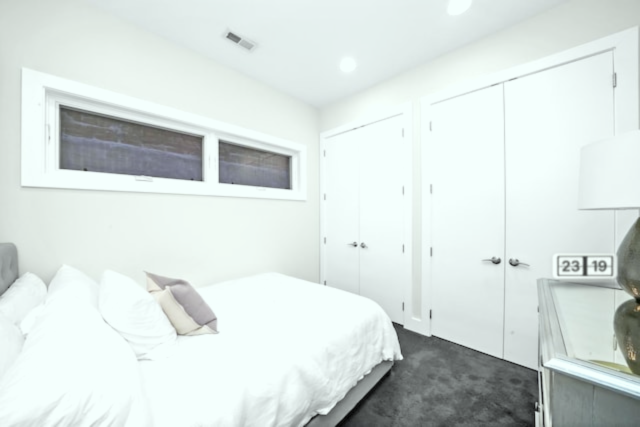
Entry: h=23 m=19
